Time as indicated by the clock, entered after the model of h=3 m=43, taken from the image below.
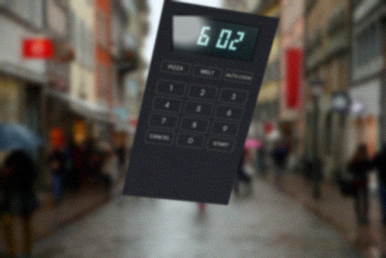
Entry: h=6 m=2
